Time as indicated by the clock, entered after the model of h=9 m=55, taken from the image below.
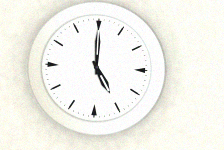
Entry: h=5 m=0
